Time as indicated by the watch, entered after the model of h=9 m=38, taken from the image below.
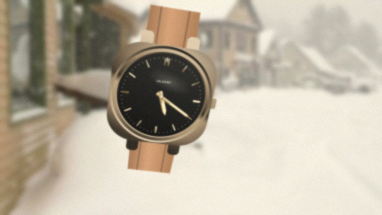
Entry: h=5 m=20
